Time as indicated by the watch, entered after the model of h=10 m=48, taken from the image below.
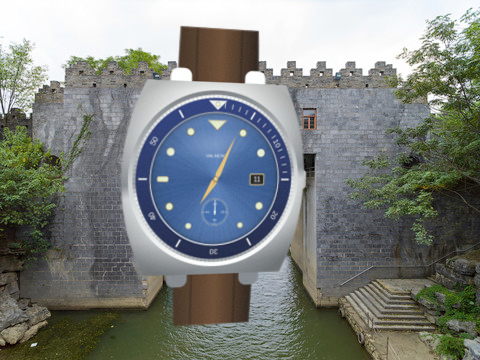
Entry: h=7 m=4
